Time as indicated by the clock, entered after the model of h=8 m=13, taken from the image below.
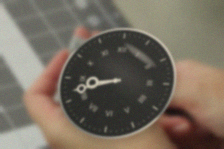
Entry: h=8 m=42
